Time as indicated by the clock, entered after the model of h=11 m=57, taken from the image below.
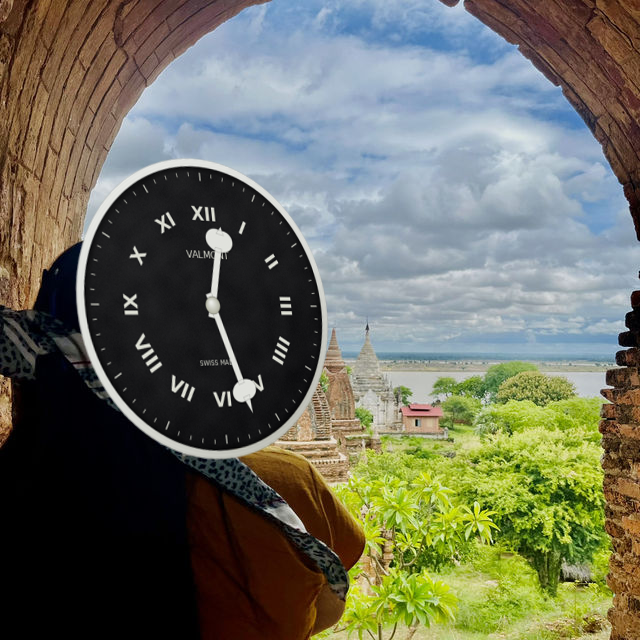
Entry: h=12 m=27
